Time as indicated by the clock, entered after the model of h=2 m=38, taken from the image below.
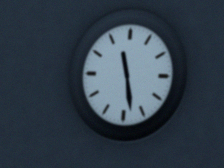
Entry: h=11 m=28
